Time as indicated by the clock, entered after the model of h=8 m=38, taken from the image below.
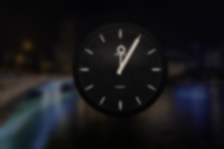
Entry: h=12 m=5
